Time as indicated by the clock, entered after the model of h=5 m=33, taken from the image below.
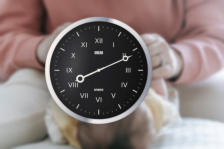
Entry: h=8 m=11
